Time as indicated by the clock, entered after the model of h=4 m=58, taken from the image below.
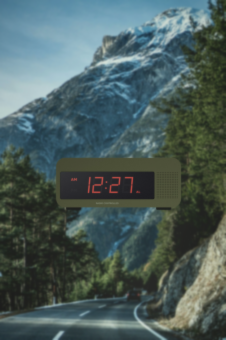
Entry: h=12 m=27
